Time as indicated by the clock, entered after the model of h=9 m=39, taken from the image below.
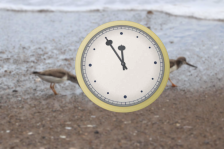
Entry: h=11 m=55
